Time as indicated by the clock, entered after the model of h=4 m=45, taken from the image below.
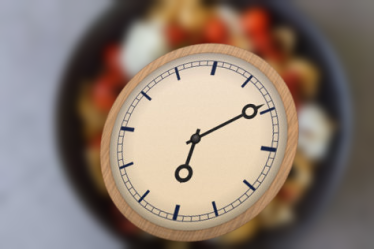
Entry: h=6 m=9
